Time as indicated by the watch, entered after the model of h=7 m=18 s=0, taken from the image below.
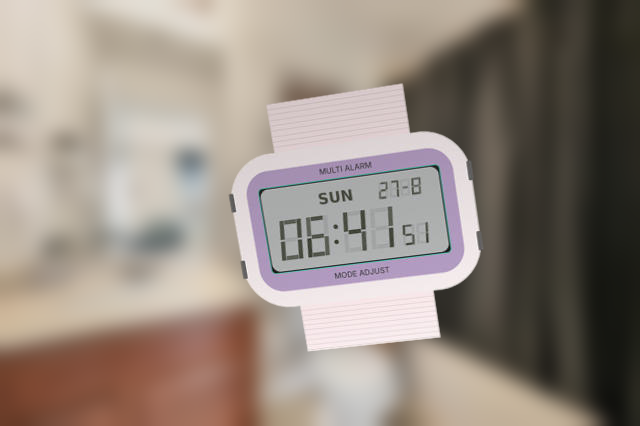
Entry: h=6 m=41 s=51
